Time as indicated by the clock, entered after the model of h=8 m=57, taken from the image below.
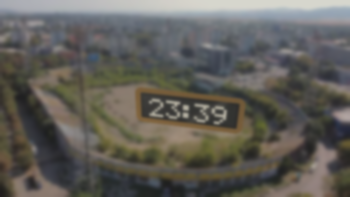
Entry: h=23 m=39
